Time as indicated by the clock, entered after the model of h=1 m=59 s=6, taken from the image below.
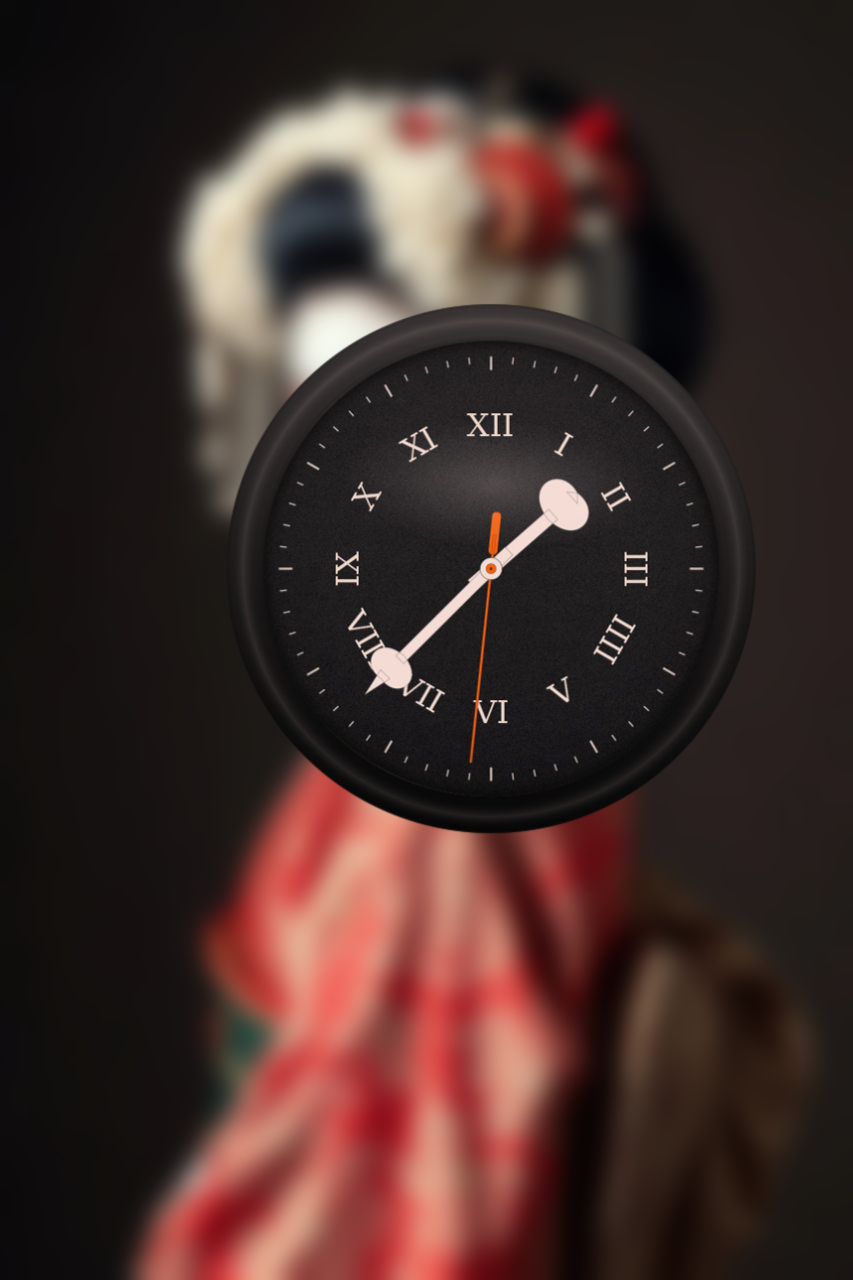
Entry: h=1 m=37 s=31
